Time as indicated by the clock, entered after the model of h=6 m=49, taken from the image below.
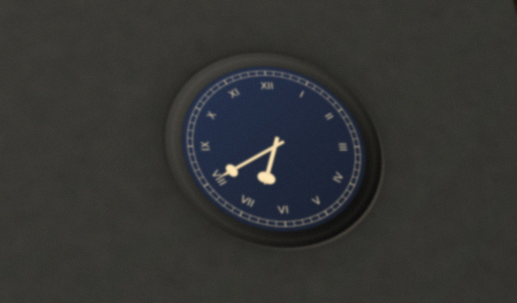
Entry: h=6 m=40
